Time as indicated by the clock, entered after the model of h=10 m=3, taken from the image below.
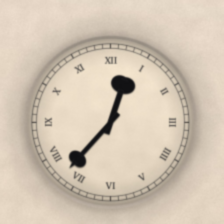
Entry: h=12 m=37
